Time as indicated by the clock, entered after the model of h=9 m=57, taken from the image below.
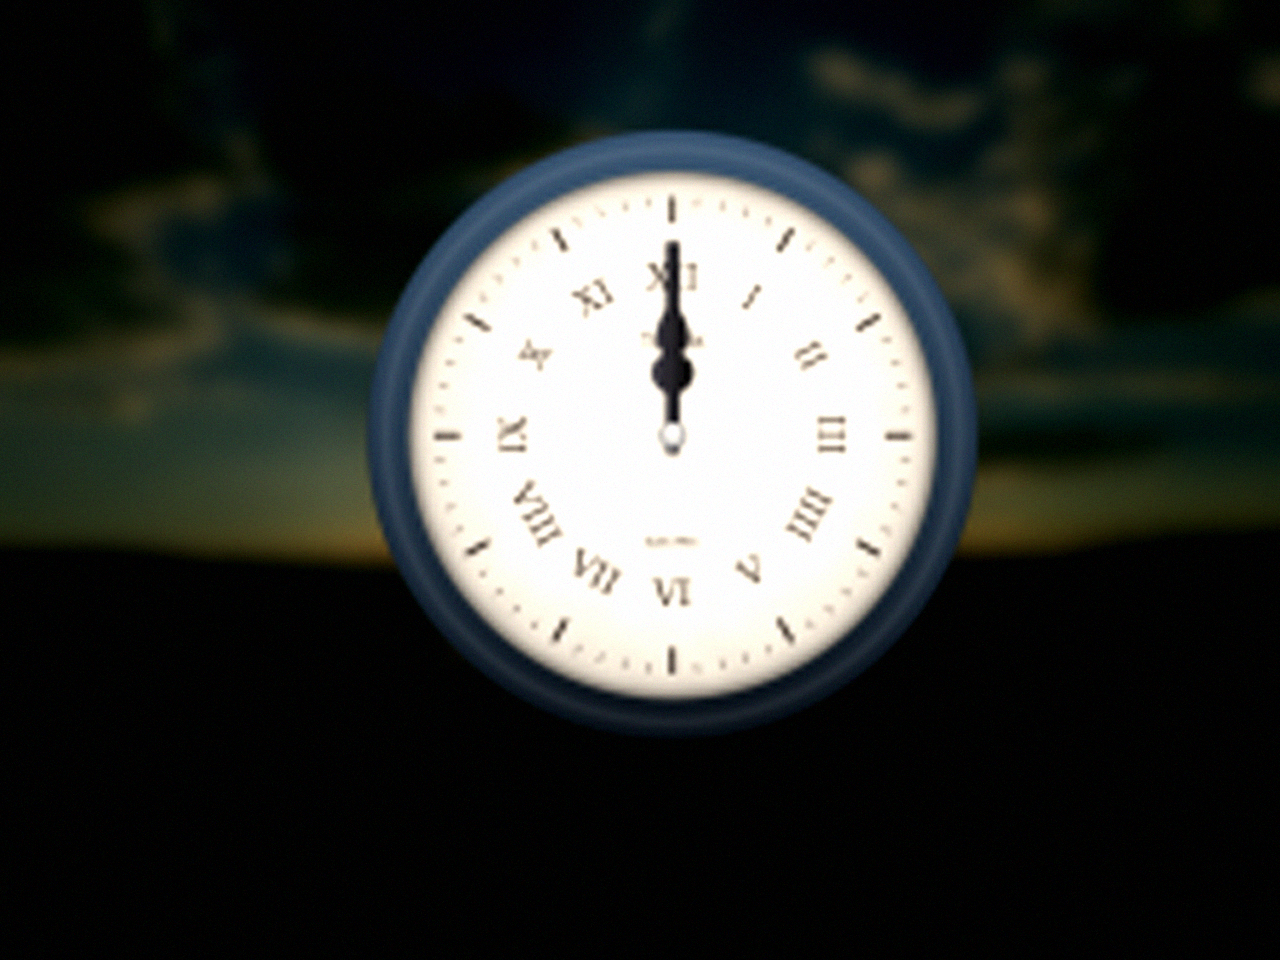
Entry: h=12 m=0
